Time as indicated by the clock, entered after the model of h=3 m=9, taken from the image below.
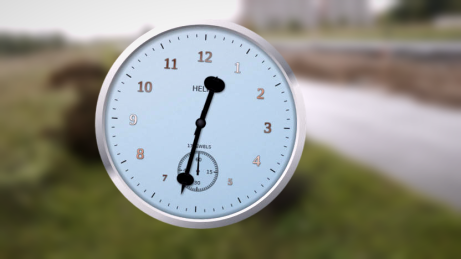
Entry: h=12 m=32
